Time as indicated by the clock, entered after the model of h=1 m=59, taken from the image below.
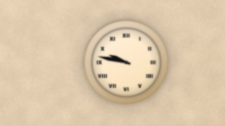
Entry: h=9 m=47
